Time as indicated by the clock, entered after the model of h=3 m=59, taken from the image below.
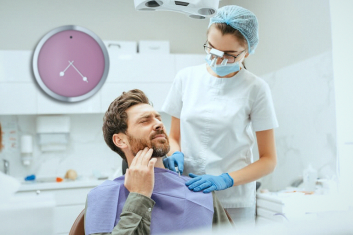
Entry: h=7 m=23
